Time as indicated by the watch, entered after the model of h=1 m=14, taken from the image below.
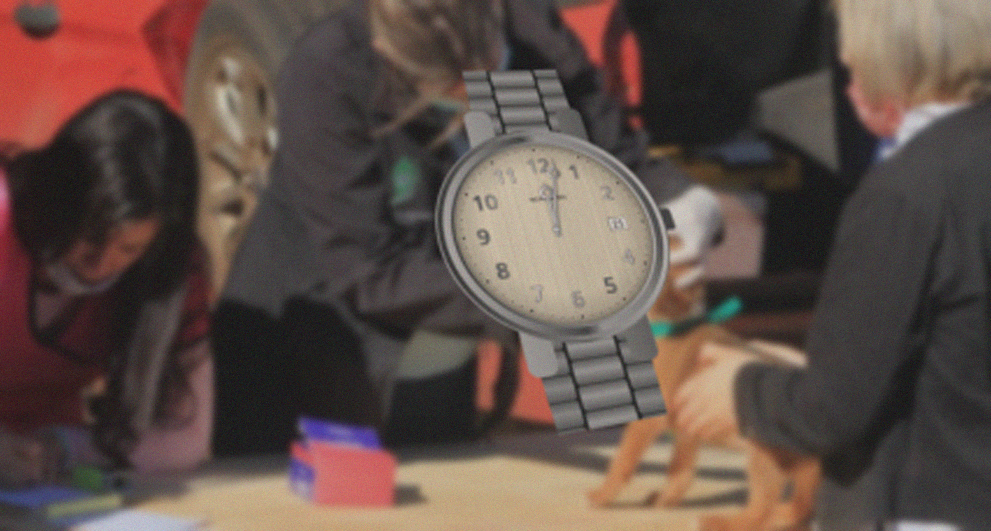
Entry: h=12 m=2
